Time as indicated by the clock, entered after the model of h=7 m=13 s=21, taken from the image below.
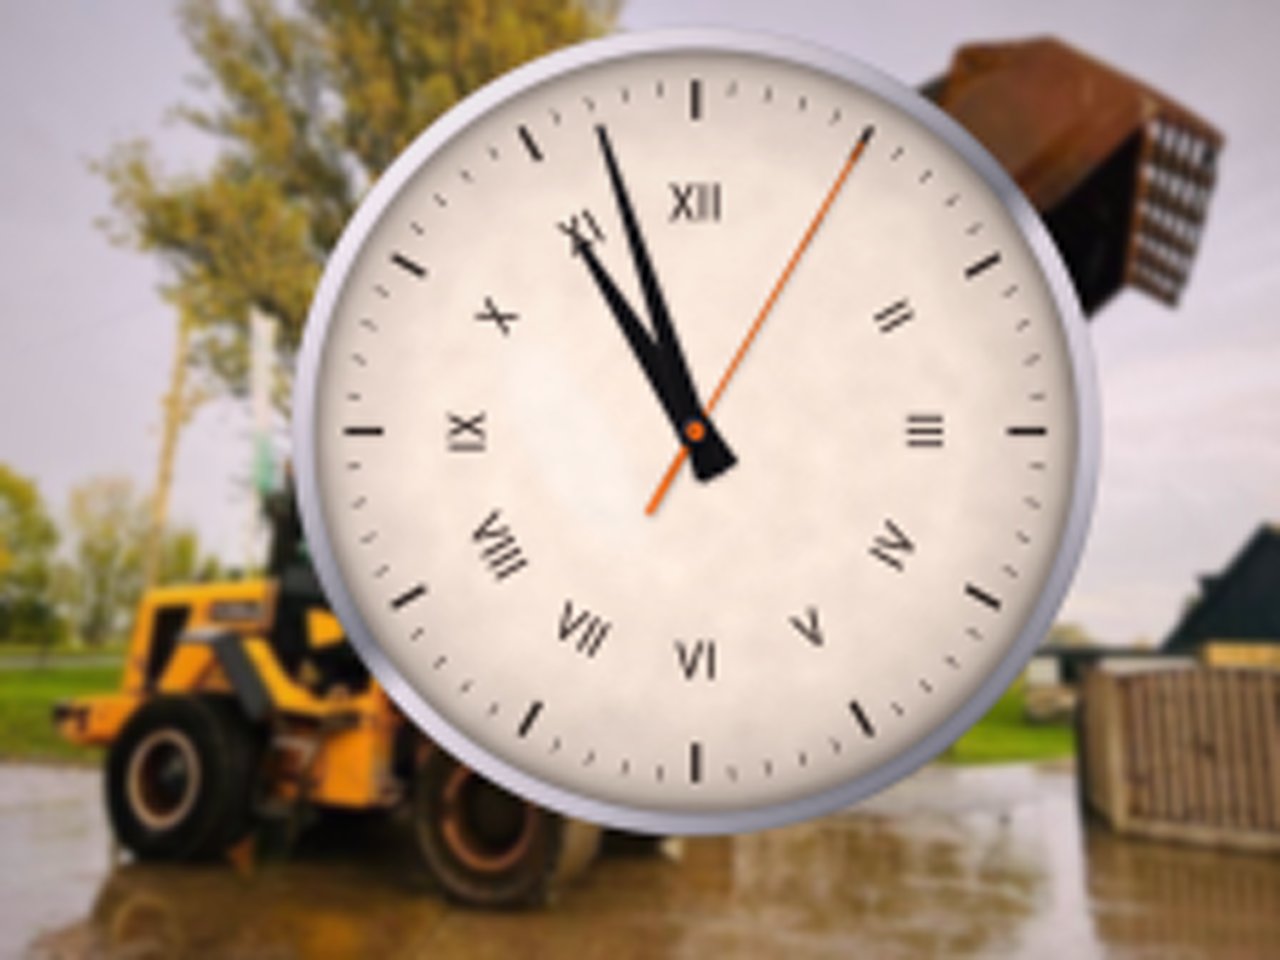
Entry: h=10 m=57 s=5
